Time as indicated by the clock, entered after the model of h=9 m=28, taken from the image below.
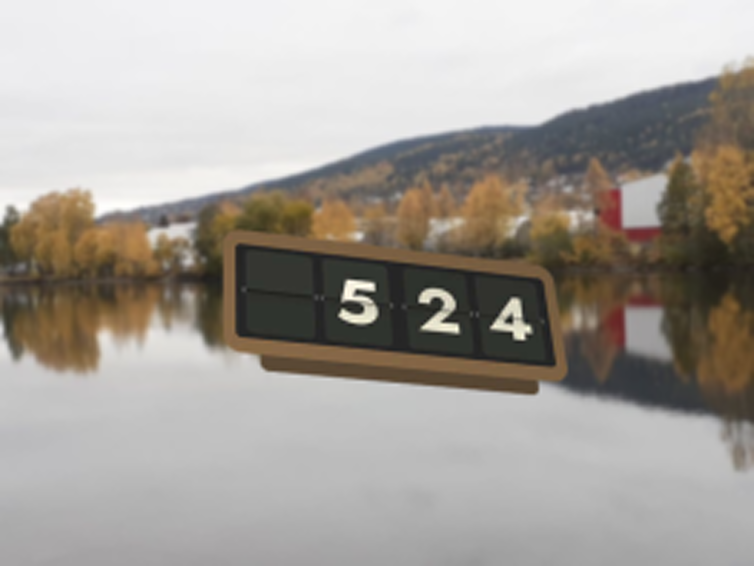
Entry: h=5 m=24
